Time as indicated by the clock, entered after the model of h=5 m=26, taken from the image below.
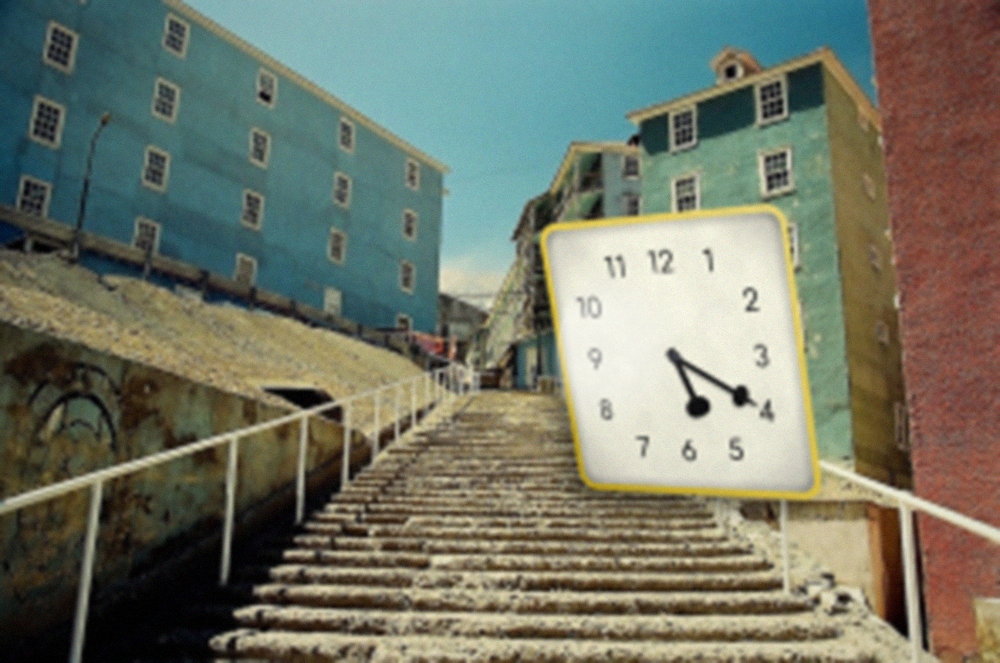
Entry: h=5 m=20
